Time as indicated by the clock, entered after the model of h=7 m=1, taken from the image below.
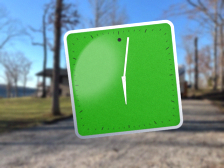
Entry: h=6 m=2
